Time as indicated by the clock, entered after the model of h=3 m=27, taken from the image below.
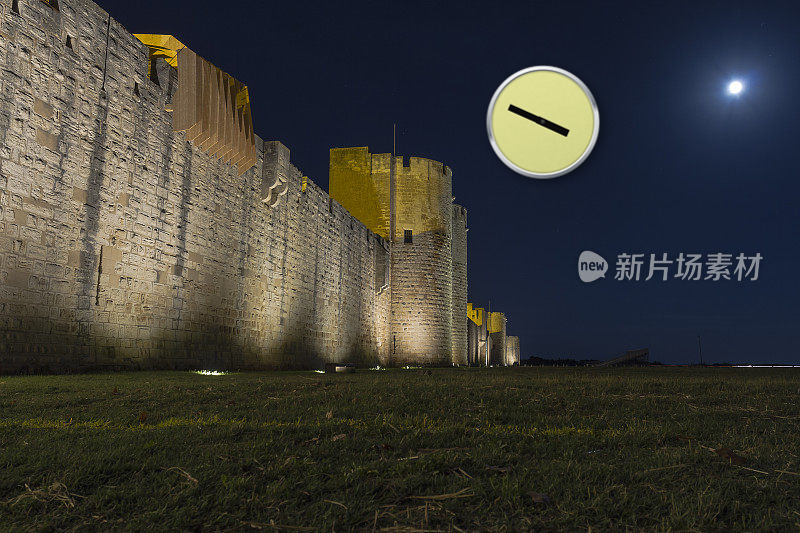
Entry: h=3 m=49
